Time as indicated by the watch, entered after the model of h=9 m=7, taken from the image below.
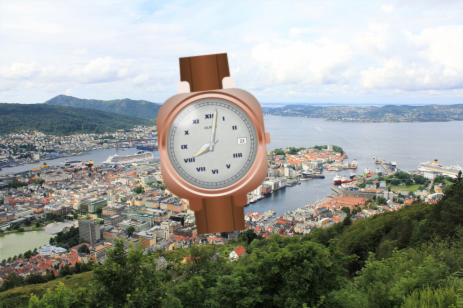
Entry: h=8 m=2
